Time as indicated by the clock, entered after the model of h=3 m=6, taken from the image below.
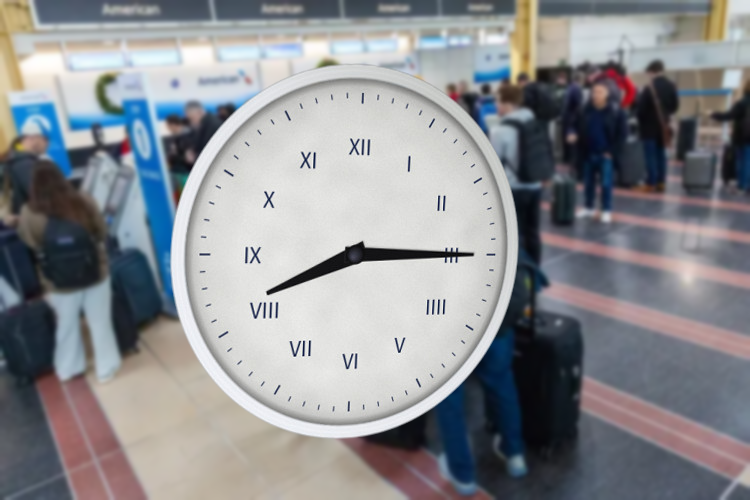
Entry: h=8 m=15
